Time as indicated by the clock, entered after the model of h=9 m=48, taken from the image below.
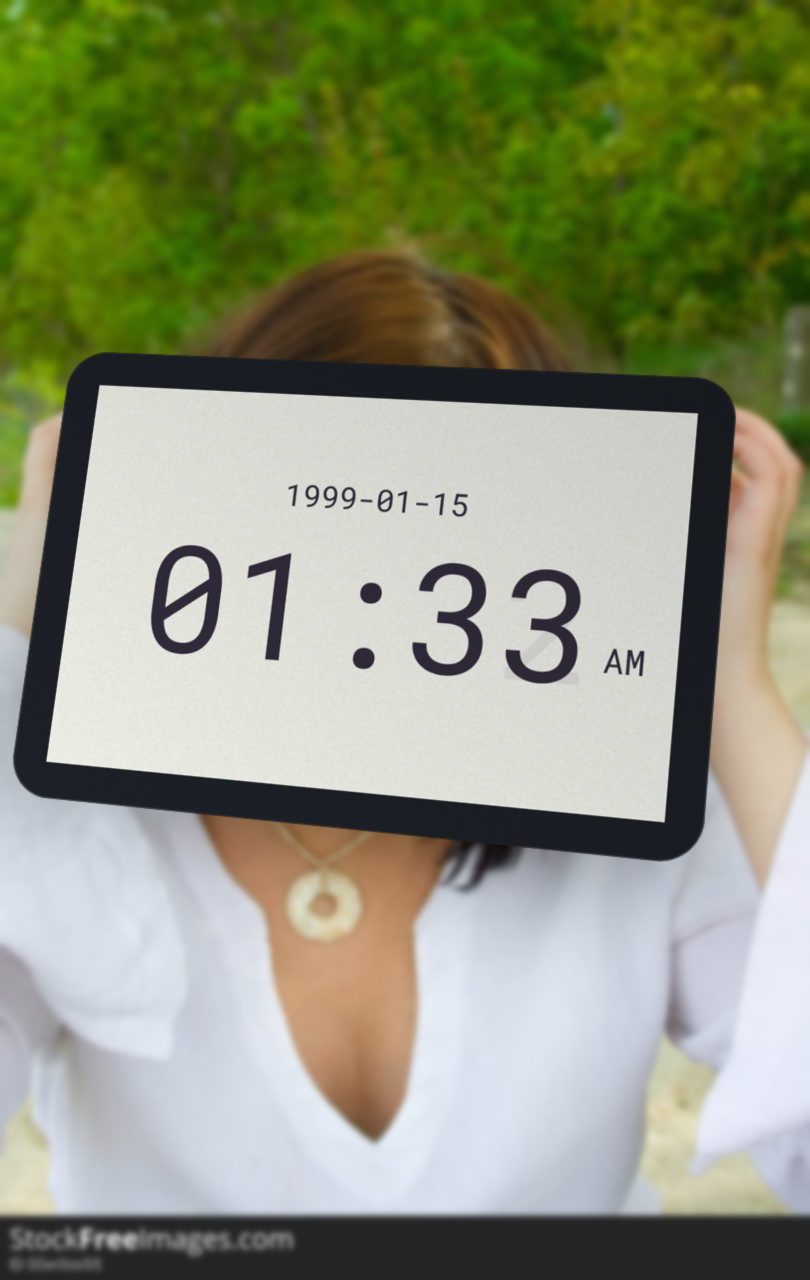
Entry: h=1 m=33
